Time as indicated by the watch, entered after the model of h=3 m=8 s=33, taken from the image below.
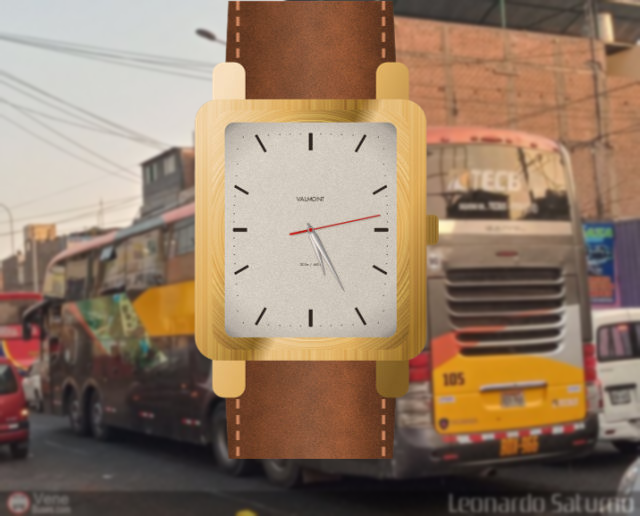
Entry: h=5 m=25 s=13
